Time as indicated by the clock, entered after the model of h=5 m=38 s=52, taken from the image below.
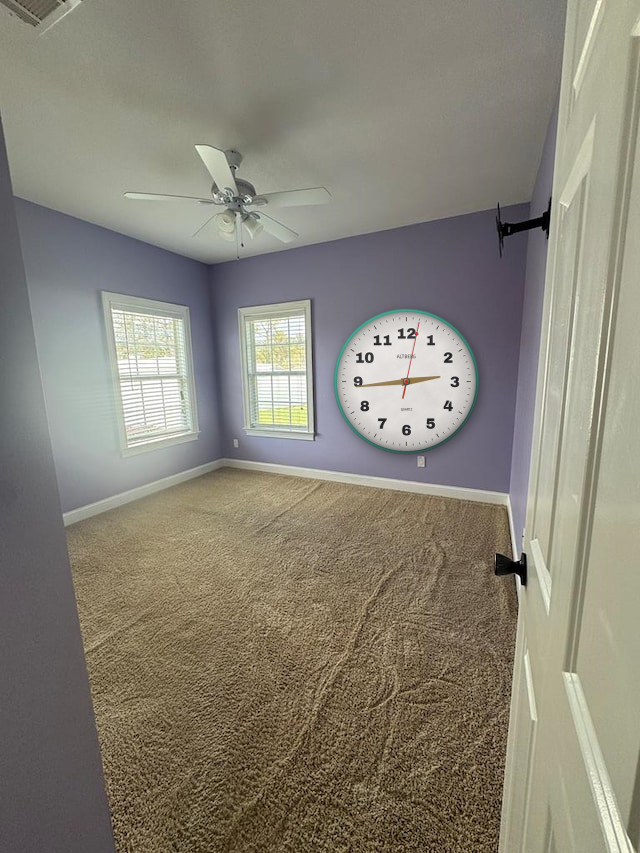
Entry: h=2 m=44 s=2
